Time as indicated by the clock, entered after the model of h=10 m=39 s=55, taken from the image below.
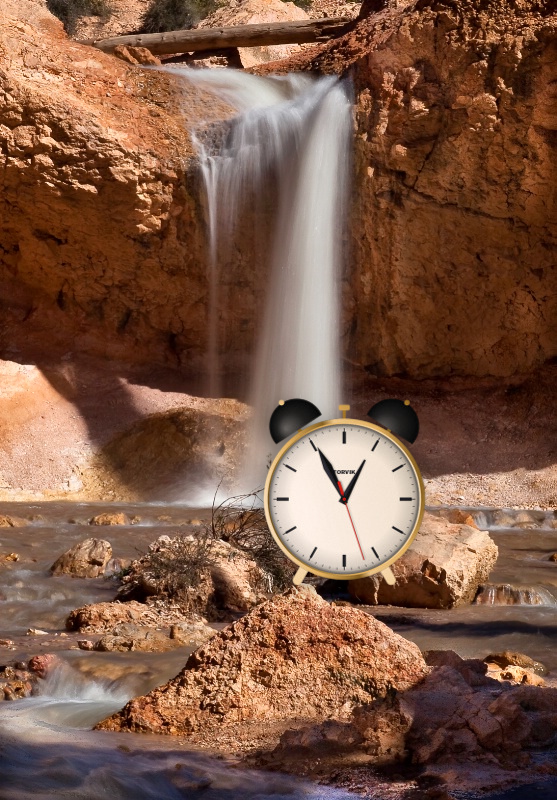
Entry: h=12 m=55 s=27
